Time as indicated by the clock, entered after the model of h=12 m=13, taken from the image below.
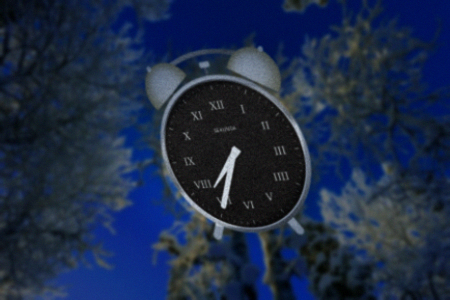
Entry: h=7 m=35
